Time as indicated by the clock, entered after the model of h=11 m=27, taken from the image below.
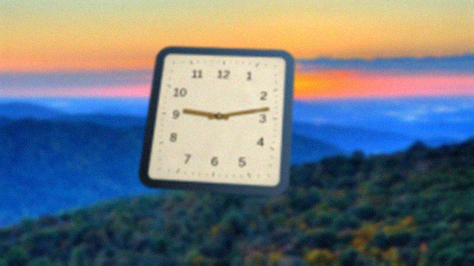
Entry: h=9 m=13
